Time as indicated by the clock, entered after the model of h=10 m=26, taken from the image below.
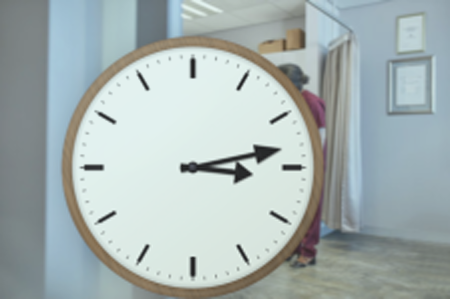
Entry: h=3 m=13
